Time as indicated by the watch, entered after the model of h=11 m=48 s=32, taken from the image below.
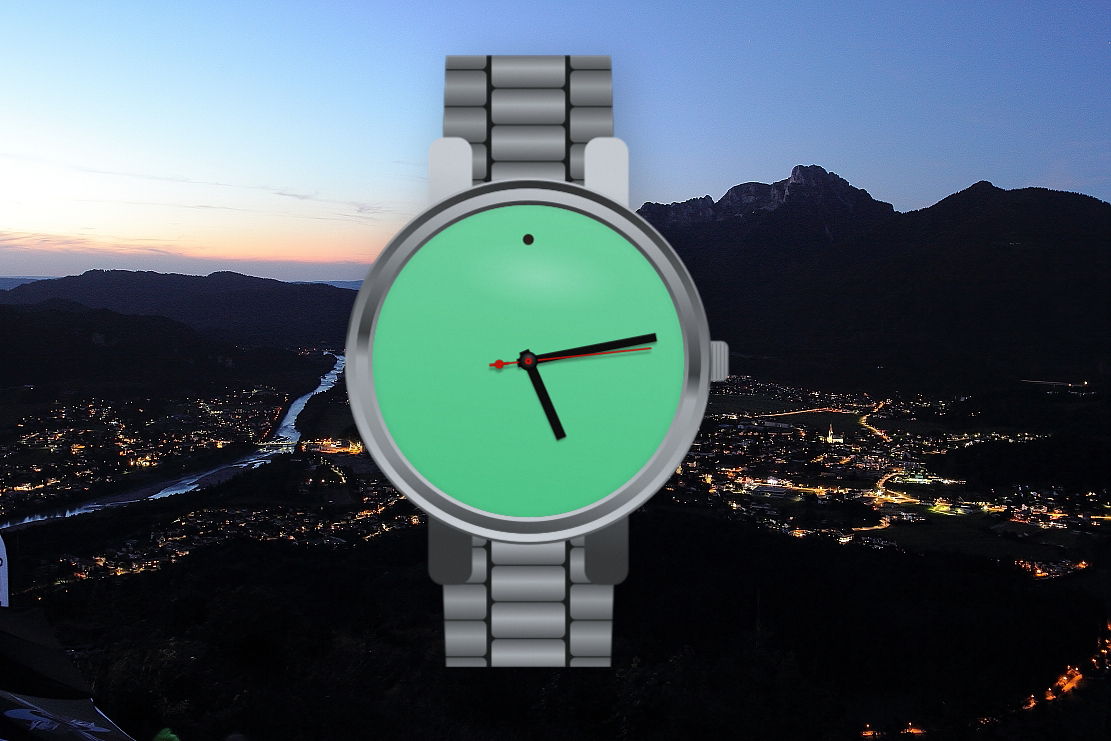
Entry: h=5 m=13 s=14
